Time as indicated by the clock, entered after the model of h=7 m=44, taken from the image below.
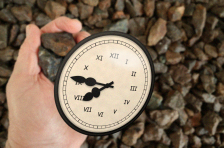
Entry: h=7 m=46
